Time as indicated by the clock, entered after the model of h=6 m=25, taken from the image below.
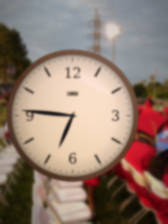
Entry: h=6 m=46
